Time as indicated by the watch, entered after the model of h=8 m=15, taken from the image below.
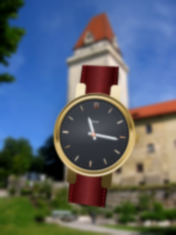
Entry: h=11 m=16
